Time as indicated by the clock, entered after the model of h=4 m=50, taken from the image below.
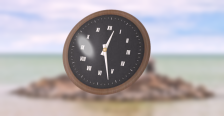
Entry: h=12 m=27
